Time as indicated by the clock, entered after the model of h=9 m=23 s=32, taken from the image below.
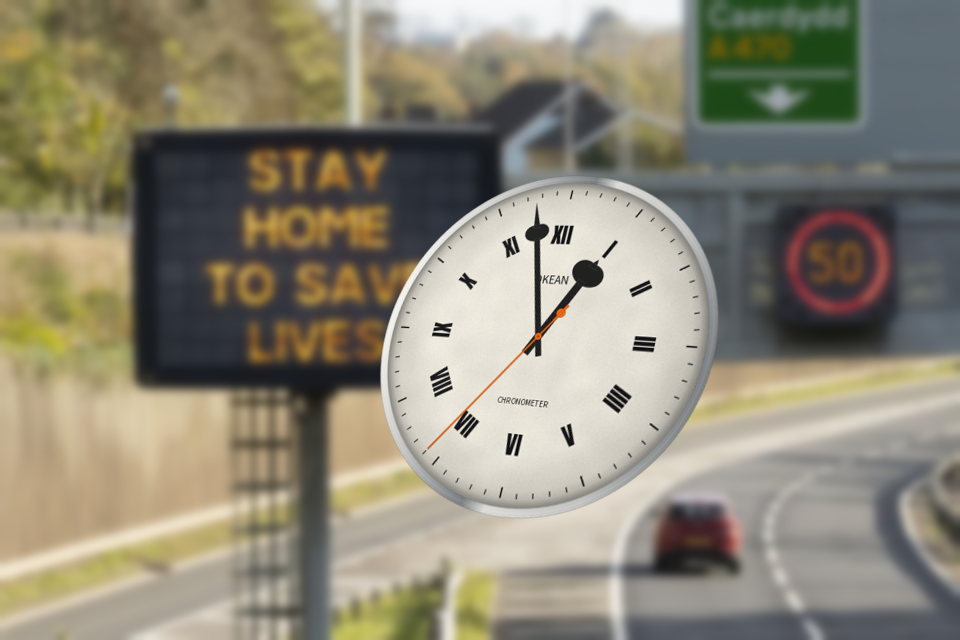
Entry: h=12 m=57 s=36
